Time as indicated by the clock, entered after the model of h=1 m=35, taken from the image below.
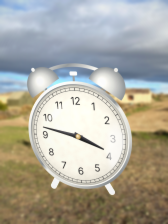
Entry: h=3 m=47
